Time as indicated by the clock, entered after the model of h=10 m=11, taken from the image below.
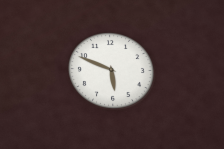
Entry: h=5 m=49
